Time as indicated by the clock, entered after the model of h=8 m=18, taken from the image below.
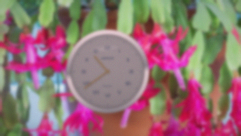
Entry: h=10 m=39
